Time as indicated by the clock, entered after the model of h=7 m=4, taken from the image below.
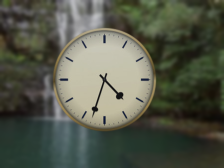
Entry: h=4 m=33
